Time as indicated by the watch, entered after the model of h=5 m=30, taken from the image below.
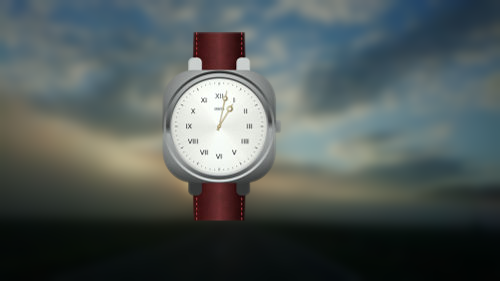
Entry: h=1 m=2
